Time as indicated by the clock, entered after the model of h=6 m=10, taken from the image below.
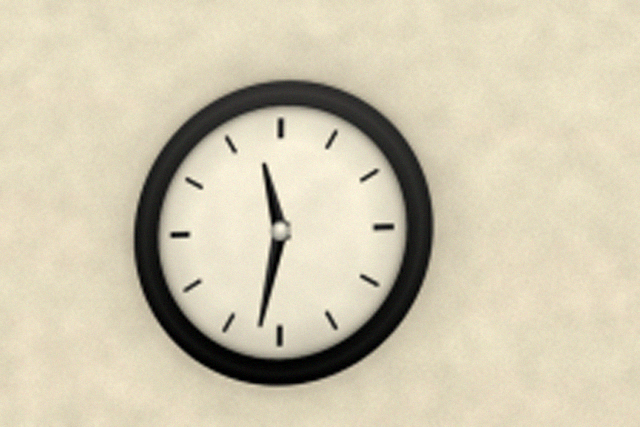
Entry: h=11 m=32
